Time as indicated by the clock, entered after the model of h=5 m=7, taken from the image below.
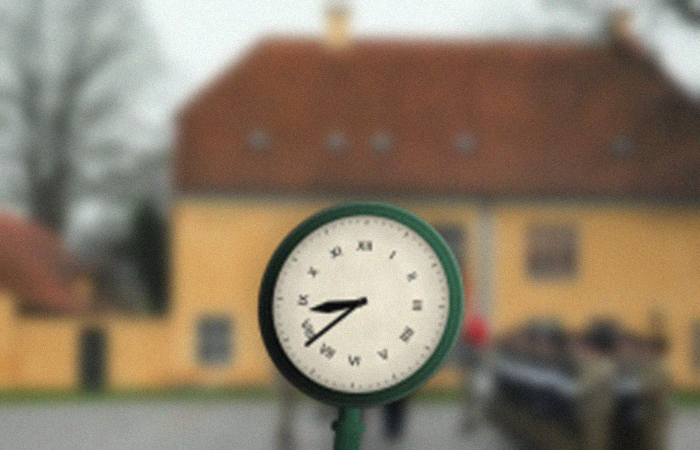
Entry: h=8 m=38
